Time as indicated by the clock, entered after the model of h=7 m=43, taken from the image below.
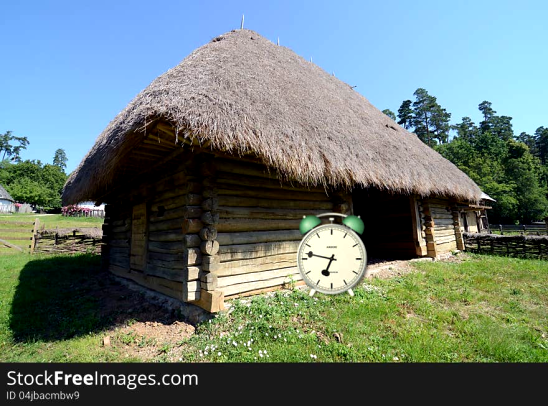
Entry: h=6 m=47
